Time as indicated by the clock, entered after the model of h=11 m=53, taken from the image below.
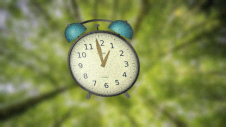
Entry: h=12 m=59
